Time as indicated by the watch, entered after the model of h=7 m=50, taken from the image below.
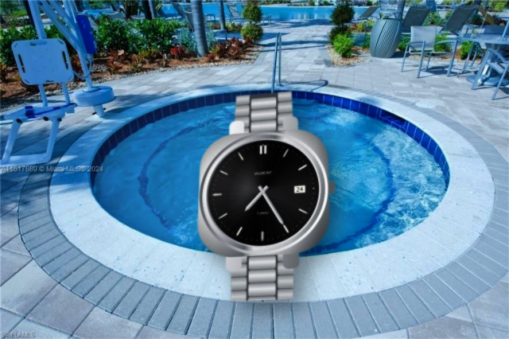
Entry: h=7 m=25
